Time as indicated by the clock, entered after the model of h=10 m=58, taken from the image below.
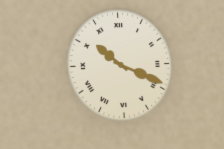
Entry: h=10 m=19
